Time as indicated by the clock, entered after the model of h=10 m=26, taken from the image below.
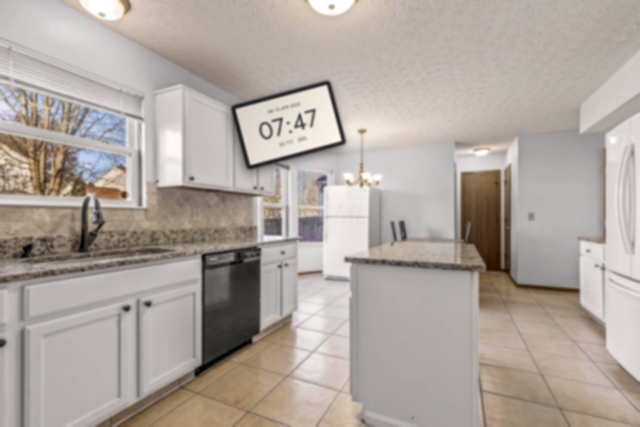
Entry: h=7 m=47
